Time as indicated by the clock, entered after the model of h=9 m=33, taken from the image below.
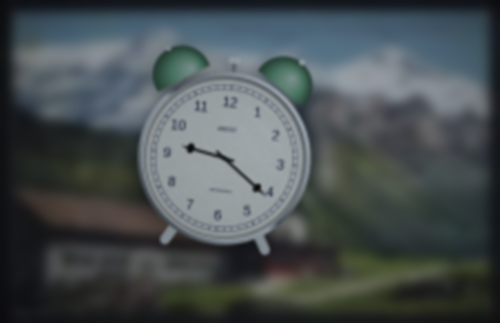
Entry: h=9 m=21
